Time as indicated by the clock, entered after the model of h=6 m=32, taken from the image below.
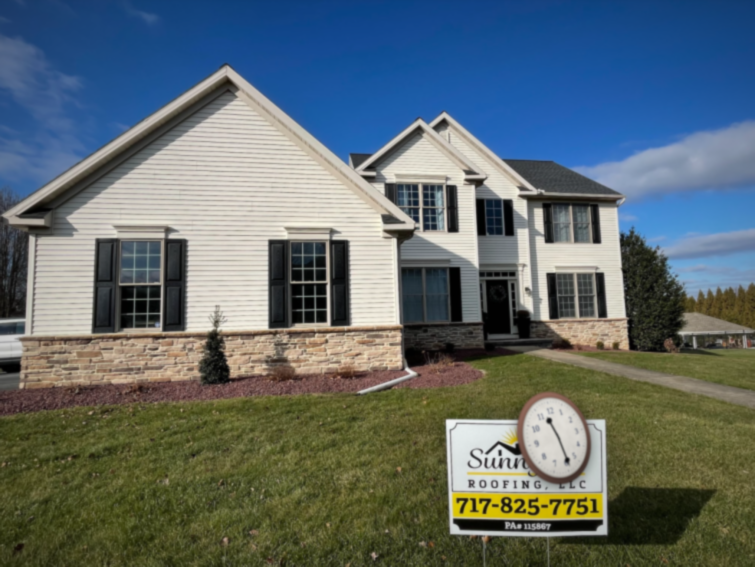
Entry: h=11 m=29
